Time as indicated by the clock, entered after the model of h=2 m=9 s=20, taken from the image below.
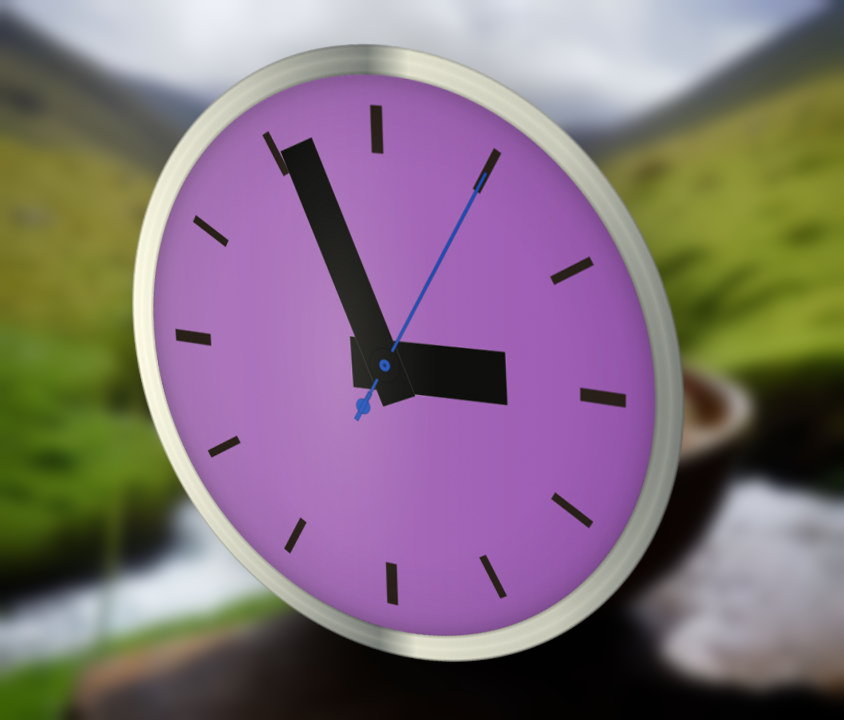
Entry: h=2 m=56 s=5
